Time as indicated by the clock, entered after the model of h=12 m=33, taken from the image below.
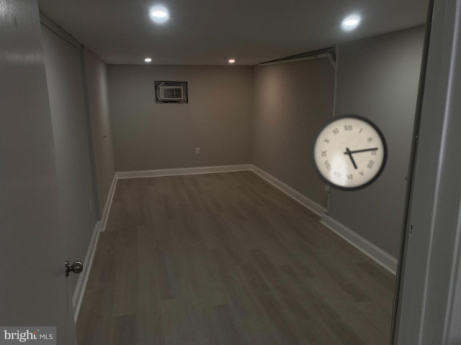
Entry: h=5 m=14
